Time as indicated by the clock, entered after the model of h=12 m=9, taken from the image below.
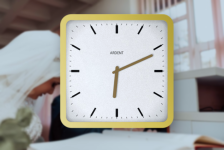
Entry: h=6 m=11
